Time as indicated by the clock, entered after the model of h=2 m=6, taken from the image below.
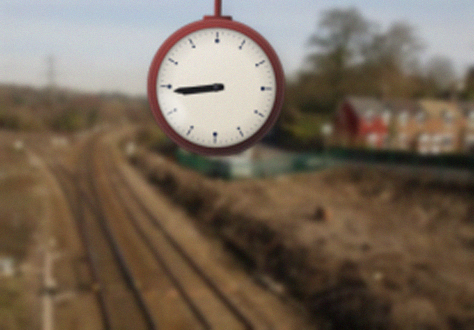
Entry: h=8 m=44
